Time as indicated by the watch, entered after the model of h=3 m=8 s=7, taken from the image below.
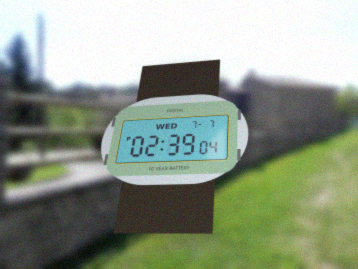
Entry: h=2 m=39 s=4
